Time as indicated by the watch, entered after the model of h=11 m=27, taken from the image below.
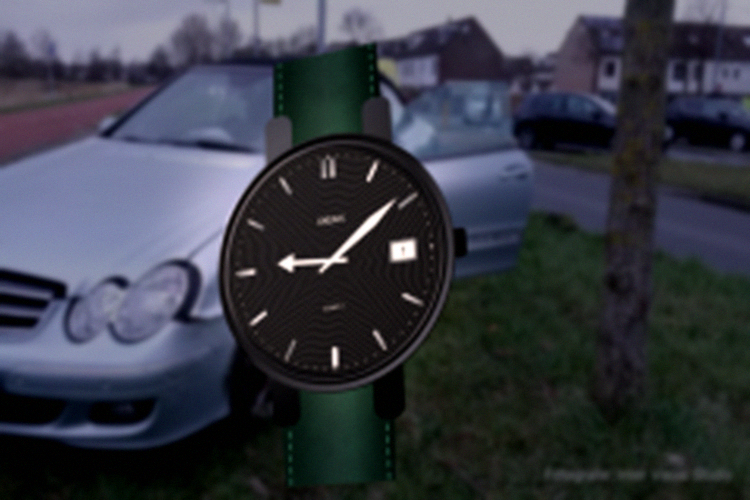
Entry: h=9 m=9
